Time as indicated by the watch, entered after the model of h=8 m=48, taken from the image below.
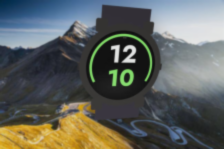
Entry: h=12 m=10
